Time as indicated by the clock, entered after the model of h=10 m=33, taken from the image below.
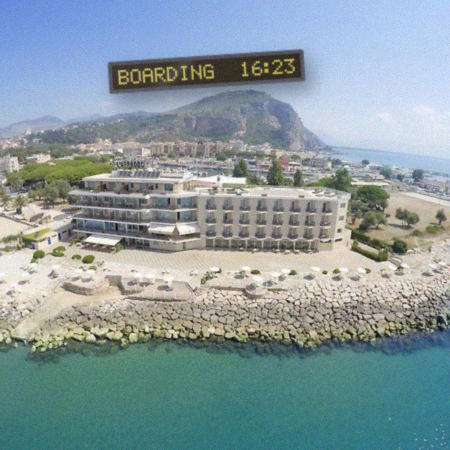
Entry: h=16 m=23
